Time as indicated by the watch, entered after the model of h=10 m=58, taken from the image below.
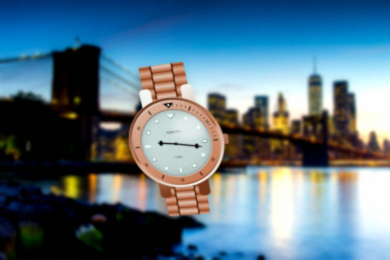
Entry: h=9 m=17
